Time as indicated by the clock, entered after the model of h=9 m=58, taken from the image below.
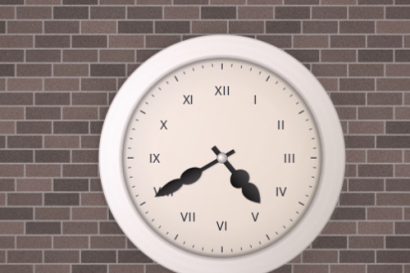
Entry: h=4 m=40
